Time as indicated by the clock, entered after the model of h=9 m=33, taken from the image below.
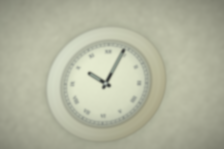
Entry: h=10 m=4
